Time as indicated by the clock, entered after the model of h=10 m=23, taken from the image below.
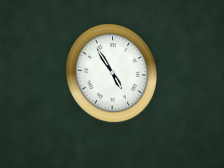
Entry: h=4 m=54
